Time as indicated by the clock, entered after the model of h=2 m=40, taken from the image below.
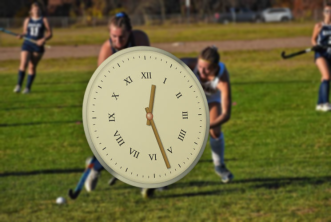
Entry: h=12 m=27
